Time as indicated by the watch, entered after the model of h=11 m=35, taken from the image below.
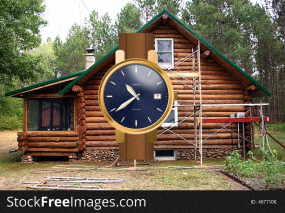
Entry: h=10 m=39
